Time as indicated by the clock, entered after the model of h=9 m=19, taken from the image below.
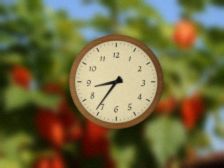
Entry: h=8 m=36
